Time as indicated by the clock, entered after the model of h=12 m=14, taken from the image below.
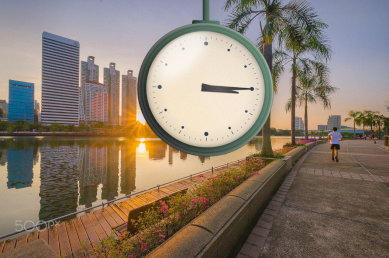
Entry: h=3 m=15
